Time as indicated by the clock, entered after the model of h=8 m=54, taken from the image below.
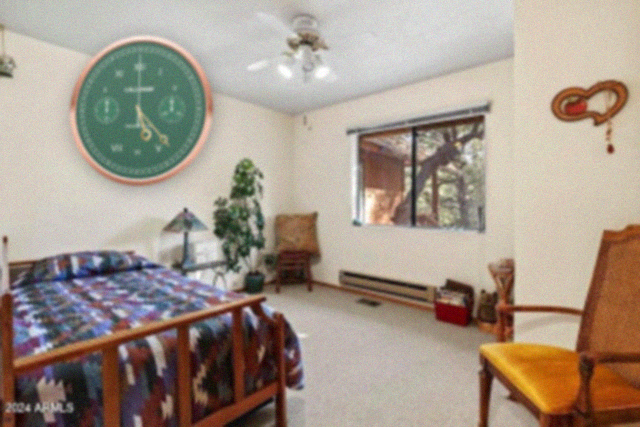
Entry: h=5 m=23
